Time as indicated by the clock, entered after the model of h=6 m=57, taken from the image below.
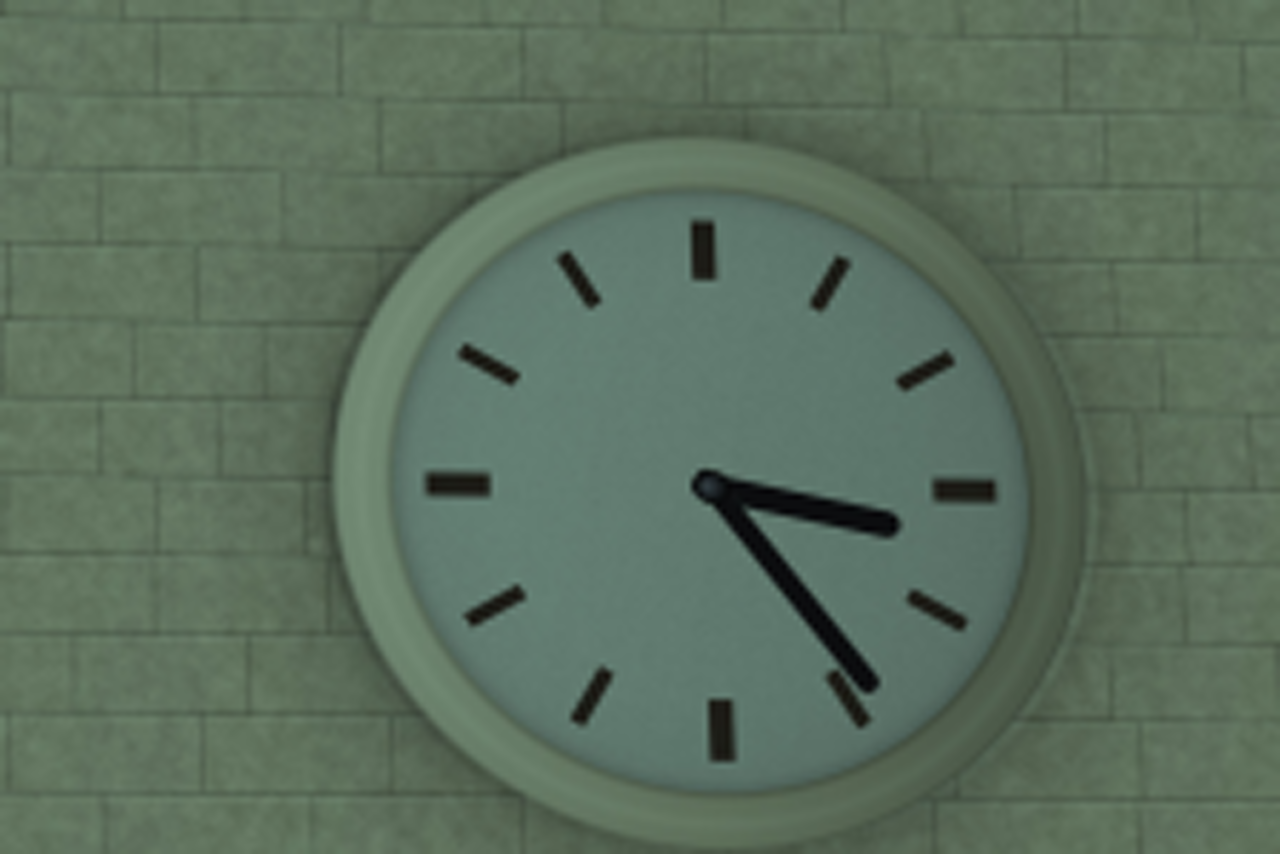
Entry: h=3 m=24
